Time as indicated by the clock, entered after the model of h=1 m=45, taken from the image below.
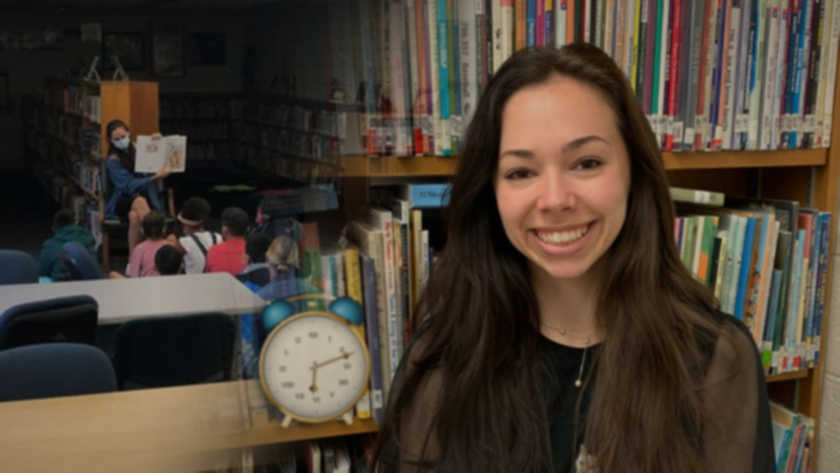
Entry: h=6 m=12
